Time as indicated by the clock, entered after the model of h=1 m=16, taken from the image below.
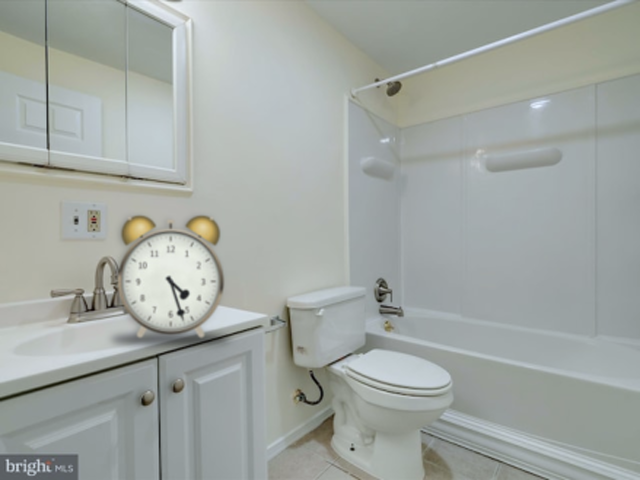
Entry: h=4 m=27
